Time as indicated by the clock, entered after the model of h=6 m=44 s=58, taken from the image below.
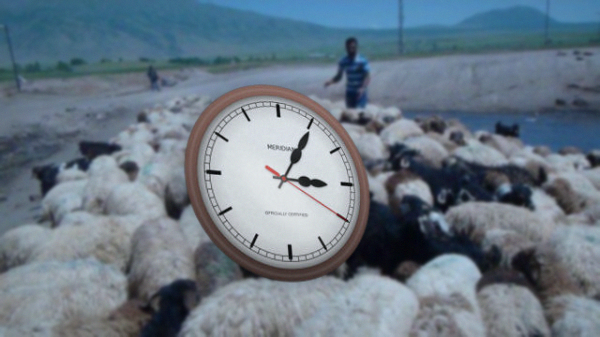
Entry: h=3 m=5 s=20
